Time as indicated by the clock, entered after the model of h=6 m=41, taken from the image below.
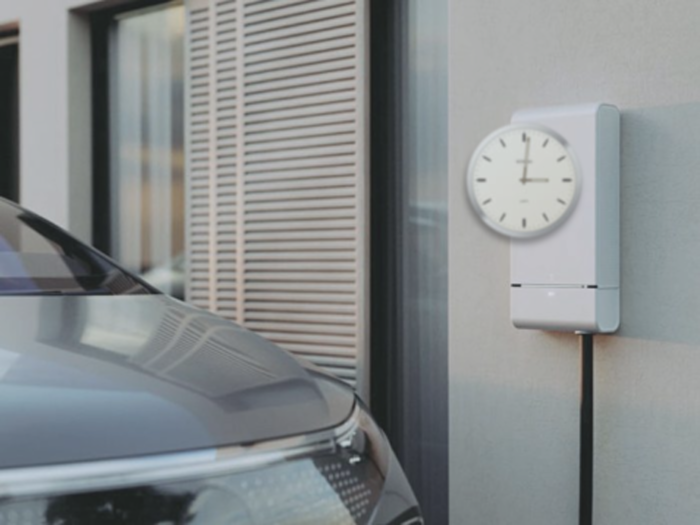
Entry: h=3 m=1
